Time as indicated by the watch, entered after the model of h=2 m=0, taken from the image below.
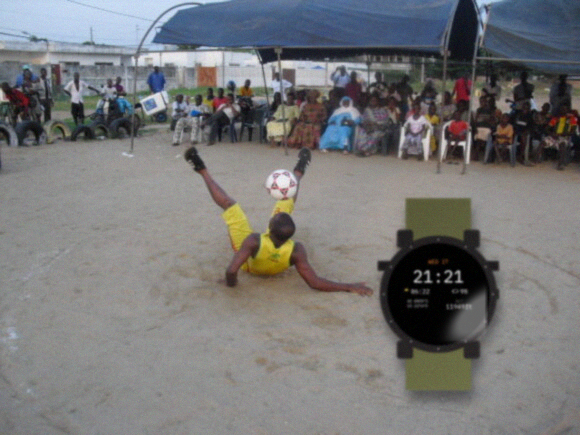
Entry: h=21 m=21
